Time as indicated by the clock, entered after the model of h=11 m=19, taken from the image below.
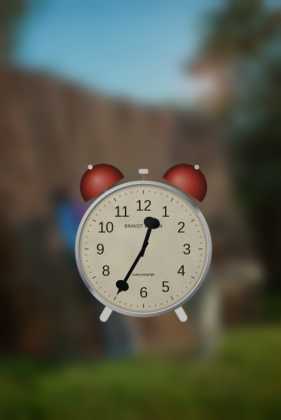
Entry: h=12 m=35
